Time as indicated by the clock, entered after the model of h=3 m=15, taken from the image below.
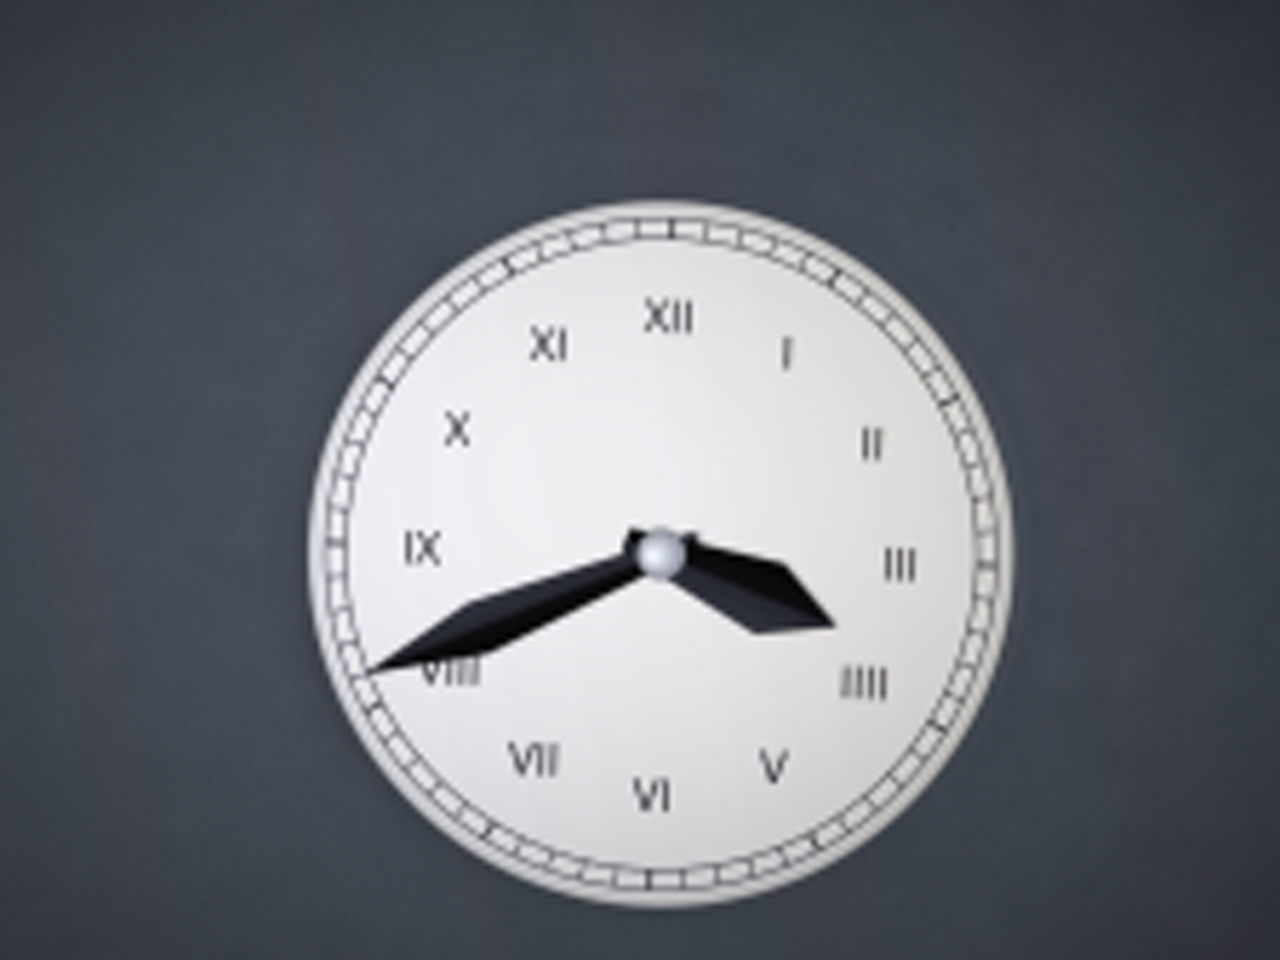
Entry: h=3 m=41
